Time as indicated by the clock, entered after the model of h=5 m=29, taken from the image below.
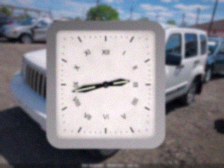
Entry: h=2 m=43
